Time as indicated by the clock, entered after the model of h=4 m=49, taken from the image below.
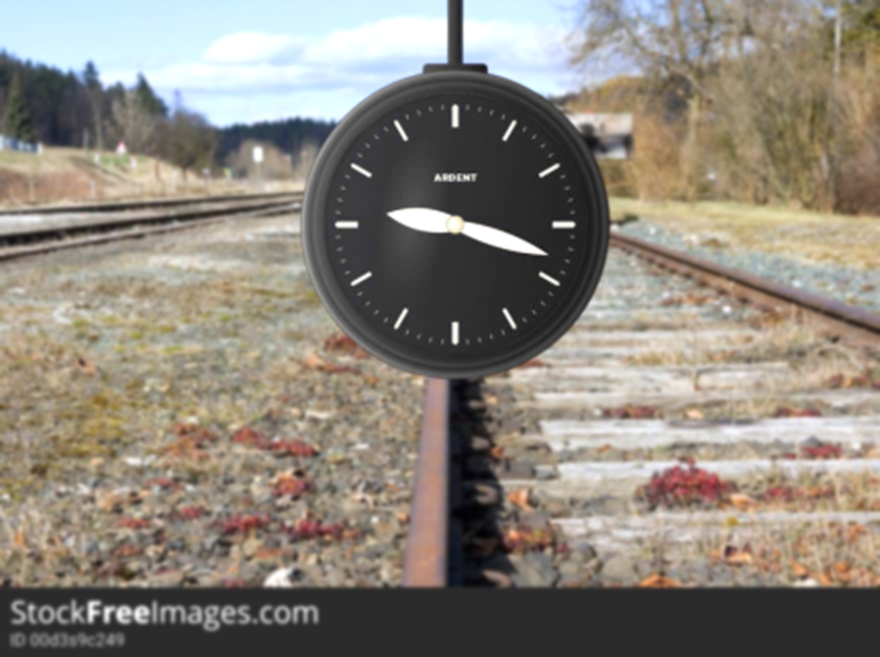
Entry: h=9 m=18
